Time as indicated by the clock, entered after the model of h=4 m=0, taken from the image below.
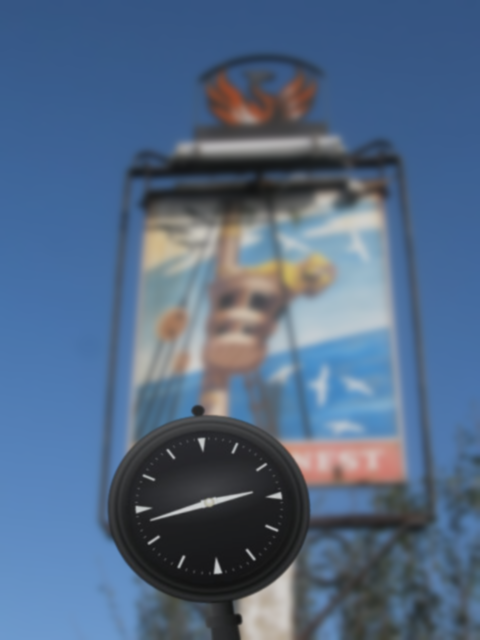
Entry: h=2 m=43
